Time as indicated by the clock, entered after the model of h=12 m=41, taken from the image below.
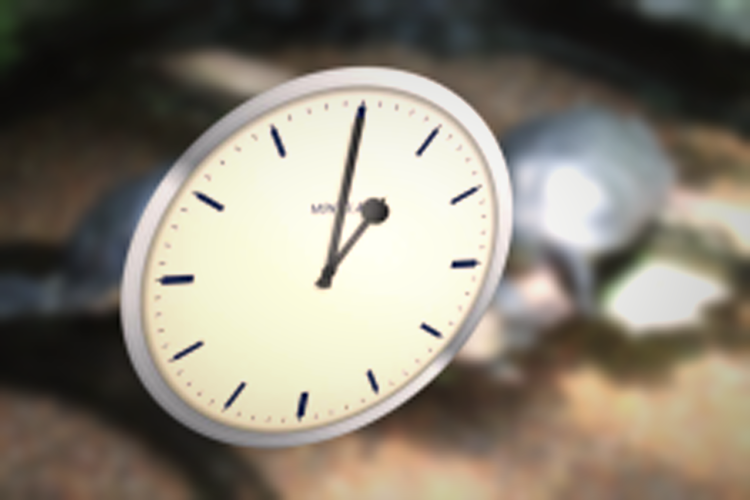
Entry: h=1 m=0
